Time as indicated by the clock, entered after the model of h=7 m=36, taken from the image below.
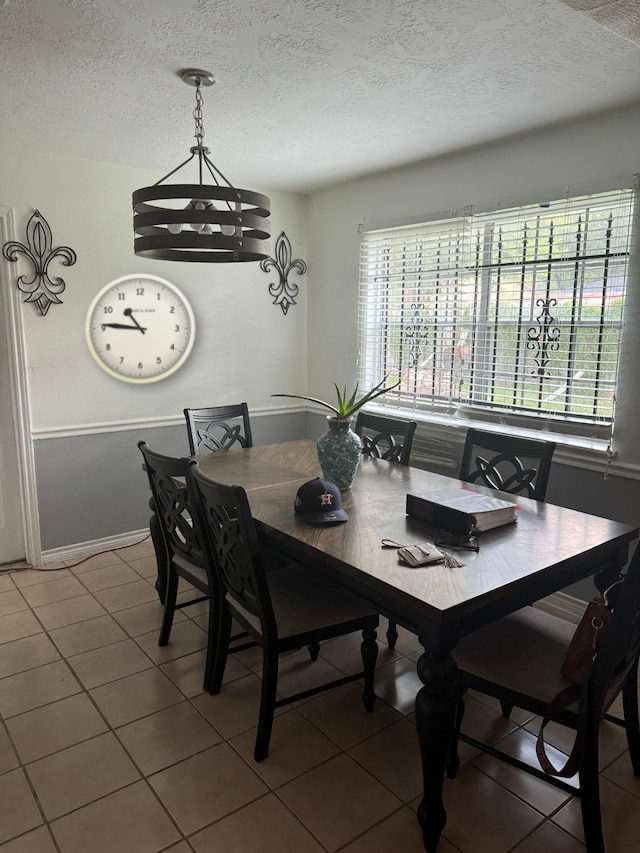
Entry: h=10 m=46
